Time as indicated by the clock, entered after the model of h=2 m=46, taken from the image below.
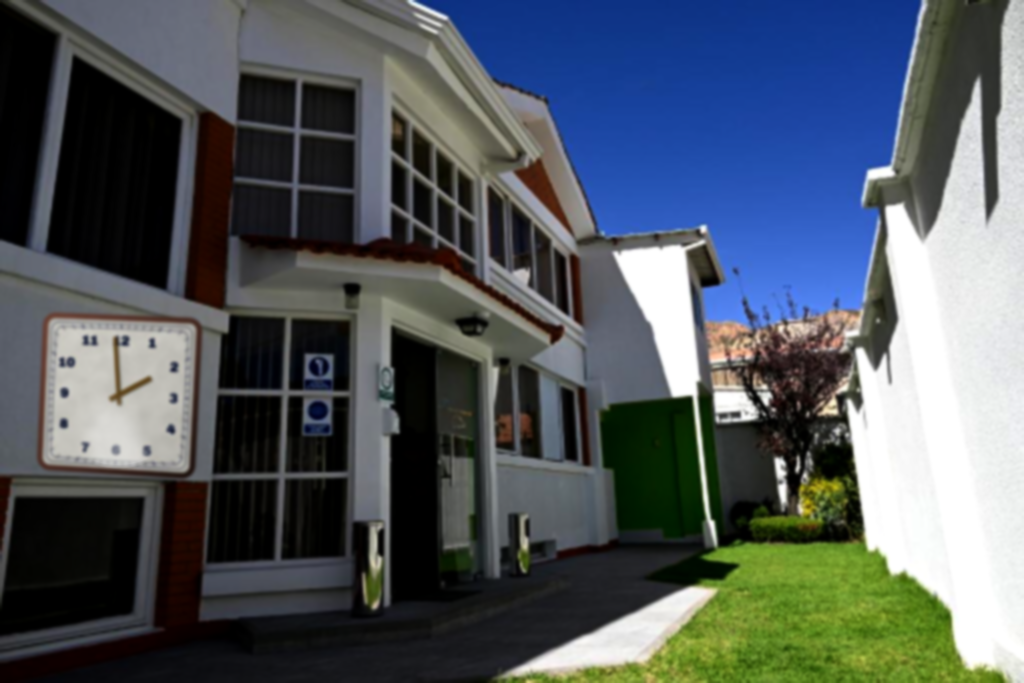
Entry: h=1 m=59
